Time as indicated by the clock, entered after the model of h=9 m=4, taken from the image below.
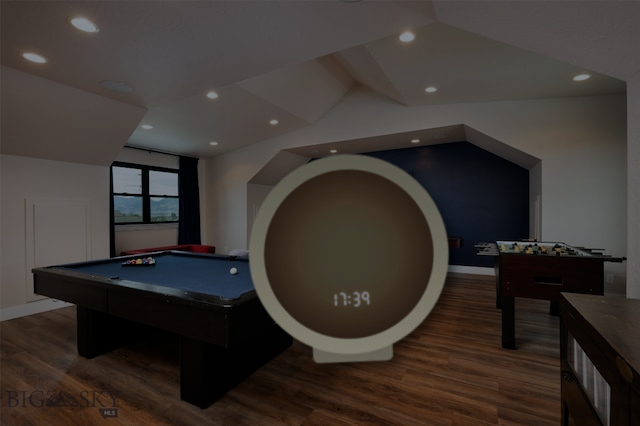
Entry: h=17 m=39
